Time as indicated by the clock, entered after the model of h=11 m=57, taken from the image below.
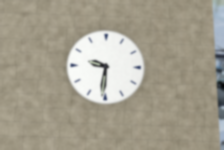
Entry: h=9 m=31
